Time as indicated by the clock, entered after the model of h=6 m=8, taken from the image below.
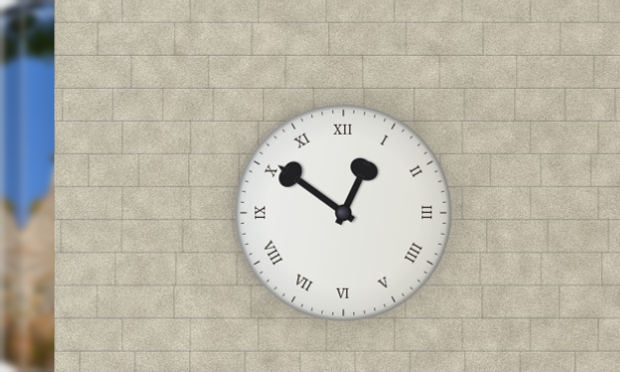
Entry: h=12 m=51
